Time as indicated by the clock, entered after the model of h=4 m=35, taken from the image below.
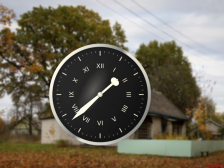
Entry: h=1 m=38
